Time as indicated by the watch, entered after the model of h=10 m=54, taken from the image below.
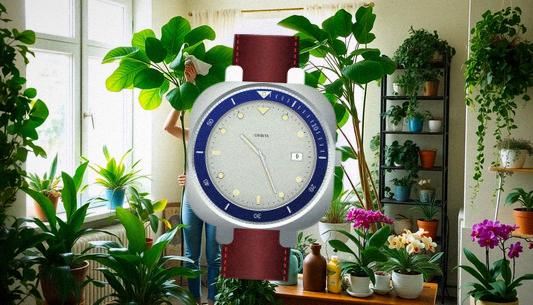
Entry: h=10 m=26
